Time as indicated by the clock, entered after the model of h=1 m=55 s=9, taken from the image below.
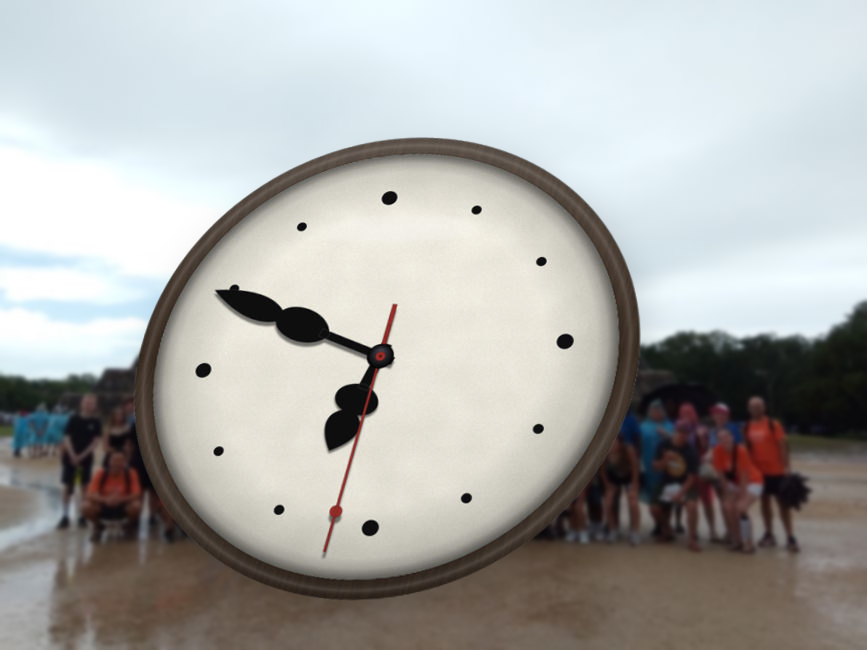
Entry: h=6 m=49 s=32
